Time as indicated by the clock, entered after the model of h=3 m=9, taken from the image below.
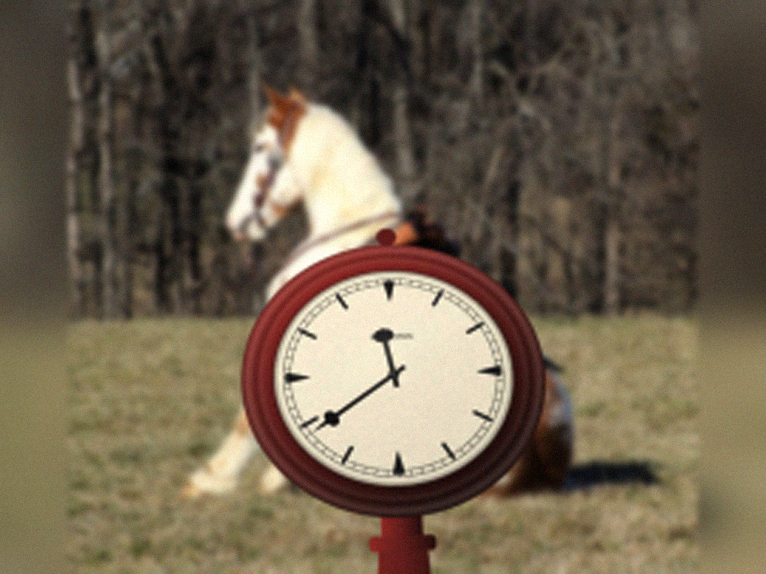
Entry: h=11 m=39
